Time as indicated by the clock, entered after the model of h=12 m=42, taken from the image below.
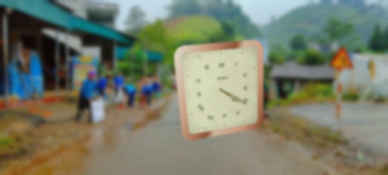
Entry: h=4 m=21
